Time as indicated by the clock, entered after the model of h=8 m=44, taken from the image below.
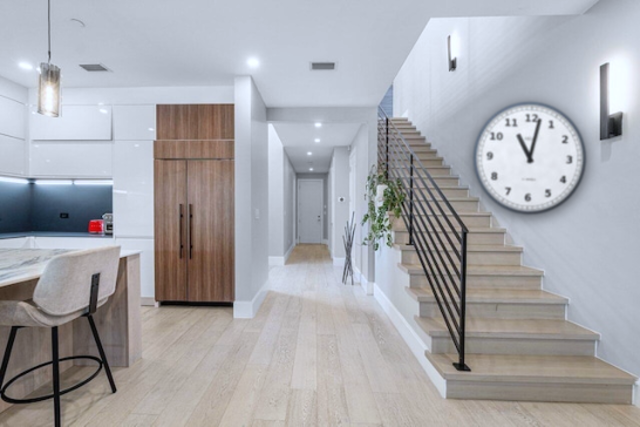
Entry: h=11 m=2
